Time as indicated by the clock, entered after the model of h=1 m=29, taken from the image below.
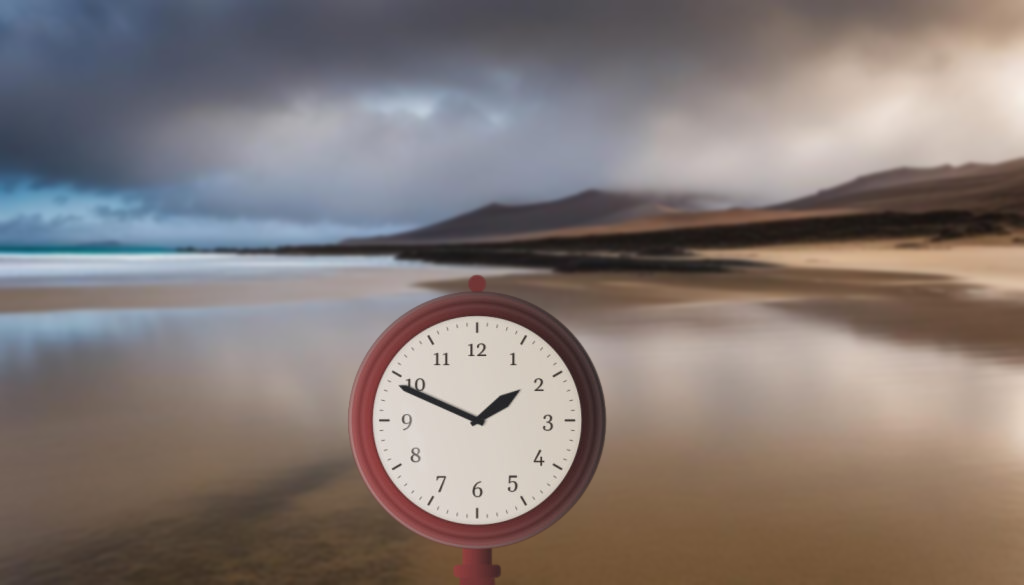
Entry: h=1 m=49
